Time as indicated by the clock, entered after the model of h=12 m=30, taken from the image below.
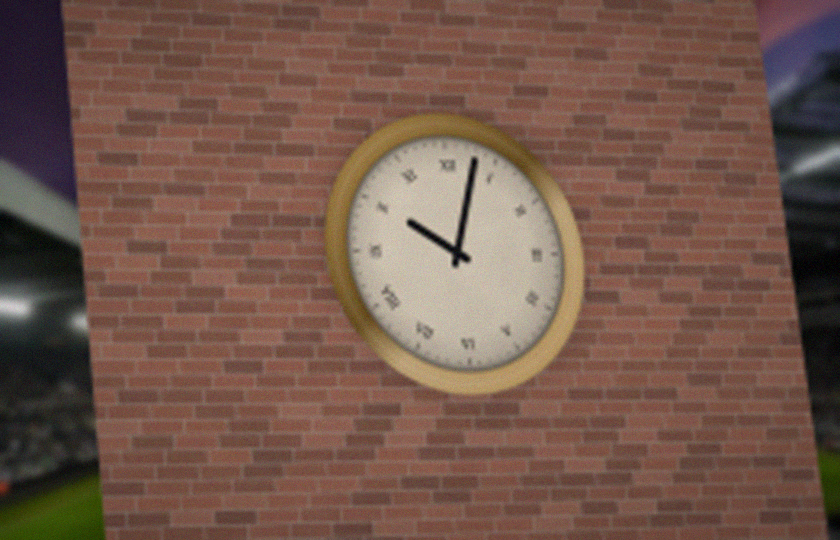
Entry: h=10 m=3
